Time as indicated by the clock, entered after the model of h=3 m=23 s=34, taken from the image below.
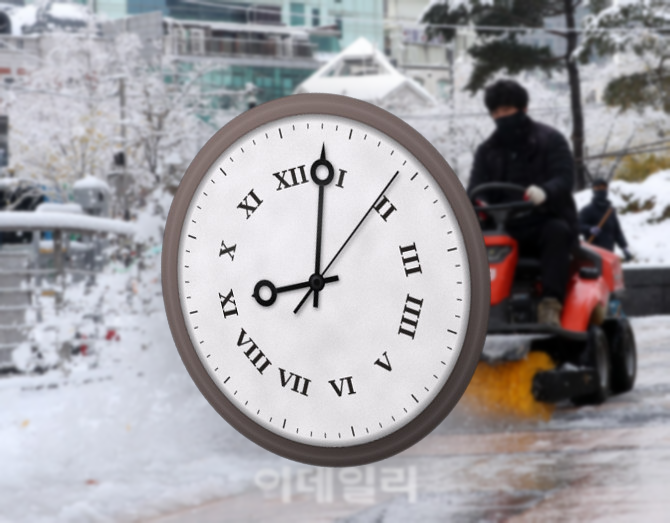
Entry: h=9 m=3 s=9
